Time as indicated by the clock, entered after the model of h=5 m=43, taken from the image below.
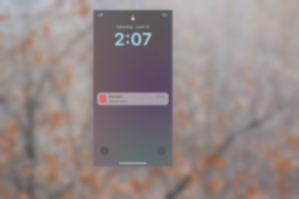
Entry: h=2 m=7
